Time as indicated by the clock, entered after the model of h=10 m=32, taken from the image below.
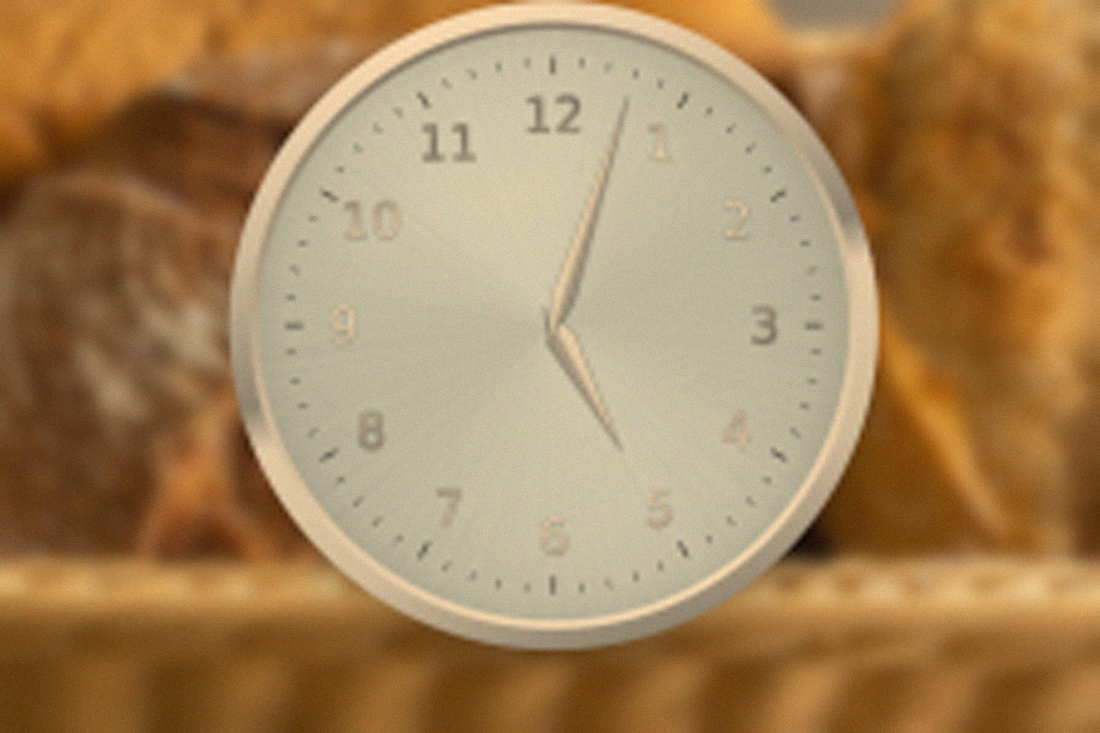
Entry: h=5 m=3
